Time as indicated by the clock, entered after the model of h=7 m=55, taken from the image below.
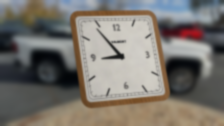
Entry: h=8 m=54
